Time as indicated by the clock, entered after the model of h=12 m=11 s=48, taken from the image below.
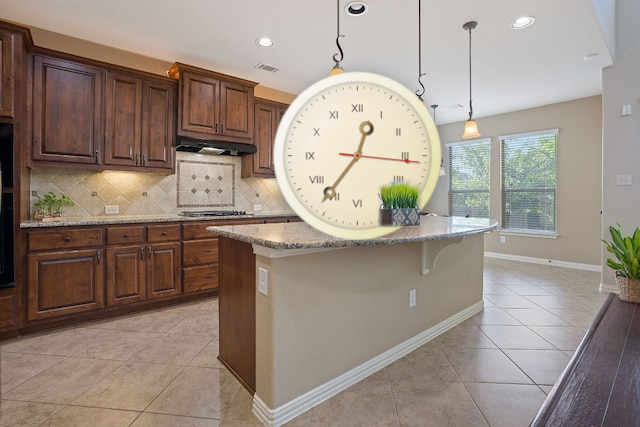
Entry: h=12 m=36 s=16
